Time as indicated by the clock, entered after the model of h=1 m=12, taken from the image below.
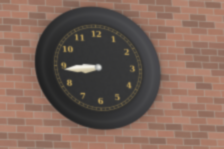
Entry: h=8 m=44
